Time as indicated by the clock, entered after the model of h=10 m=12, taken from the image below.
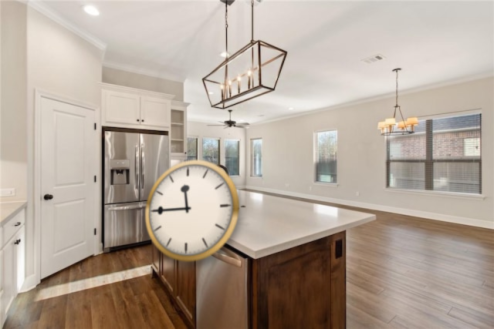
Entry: h=11 m=45
